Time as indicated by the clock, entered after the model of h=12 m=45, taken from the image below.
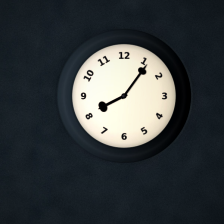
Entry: h=8 m=6
